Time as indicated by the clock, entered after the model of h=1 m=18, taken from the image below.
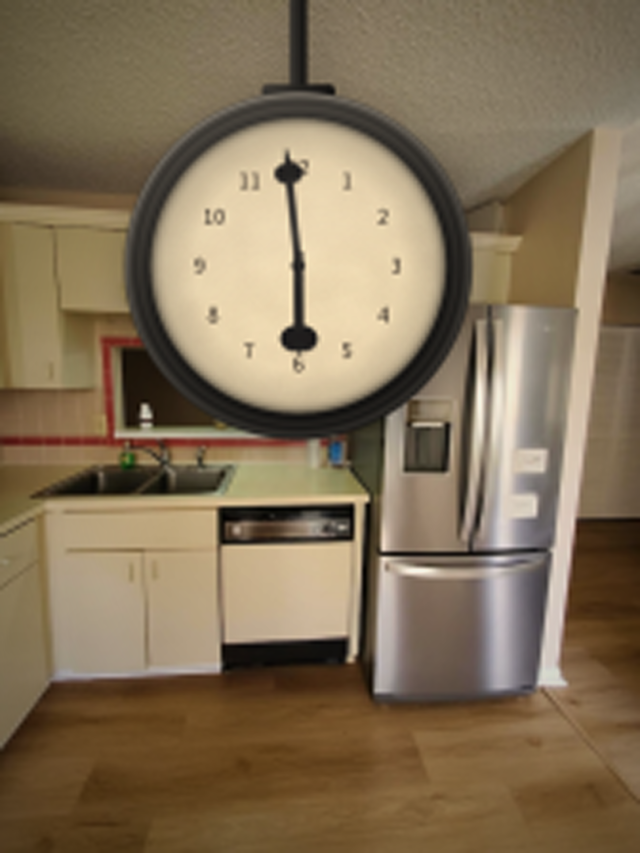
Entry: h=5 m=59
